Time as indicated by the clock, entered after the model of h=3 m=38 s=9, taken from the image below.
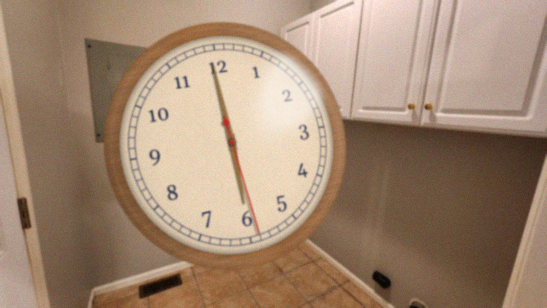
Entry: h=5 m=59 s=29
